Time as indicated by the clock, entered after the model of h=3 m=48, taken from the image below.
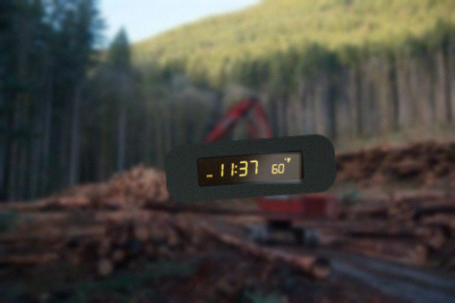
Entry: h=11 m=37
